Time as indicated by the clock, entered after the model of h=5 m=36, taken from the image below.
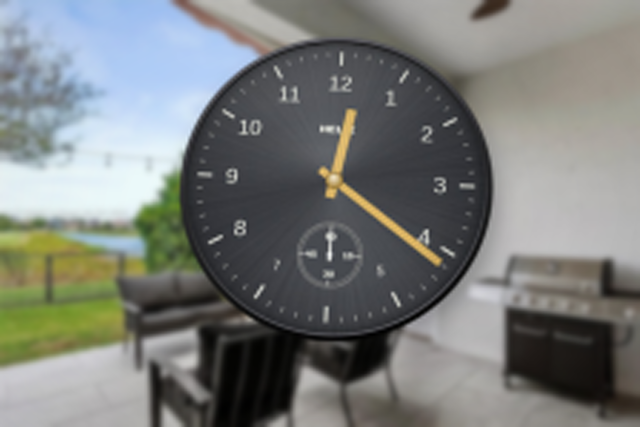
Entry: h=12 m=21
